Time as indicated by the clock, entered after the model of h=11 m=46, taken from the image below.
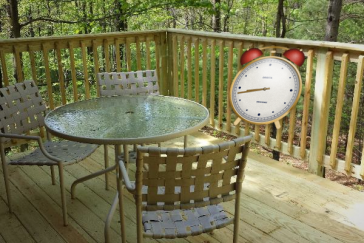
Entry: h=8 m=43
